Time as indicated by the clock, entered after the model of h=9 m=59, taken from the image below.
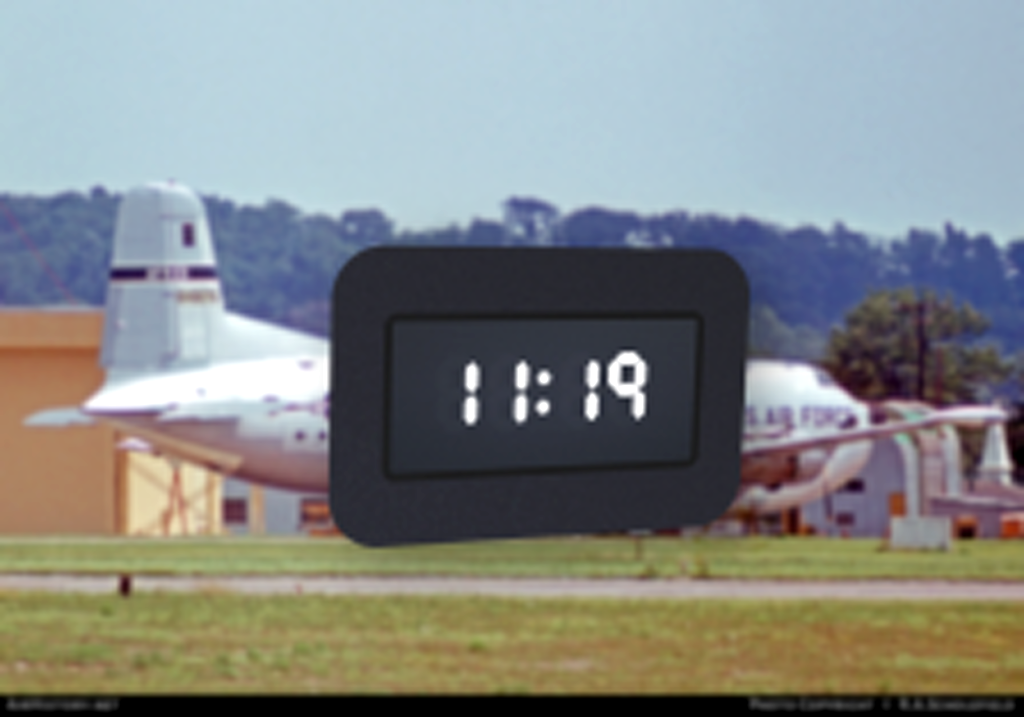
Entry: h=11 m=19
